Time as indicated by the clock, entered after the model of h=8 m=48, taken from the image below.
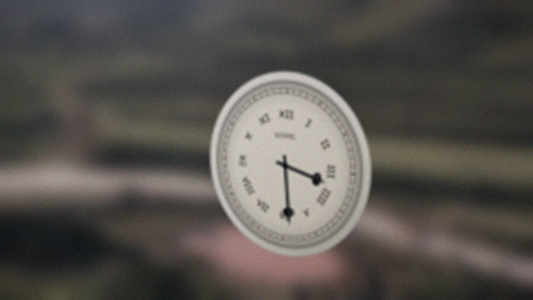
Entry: h=3 m=29
